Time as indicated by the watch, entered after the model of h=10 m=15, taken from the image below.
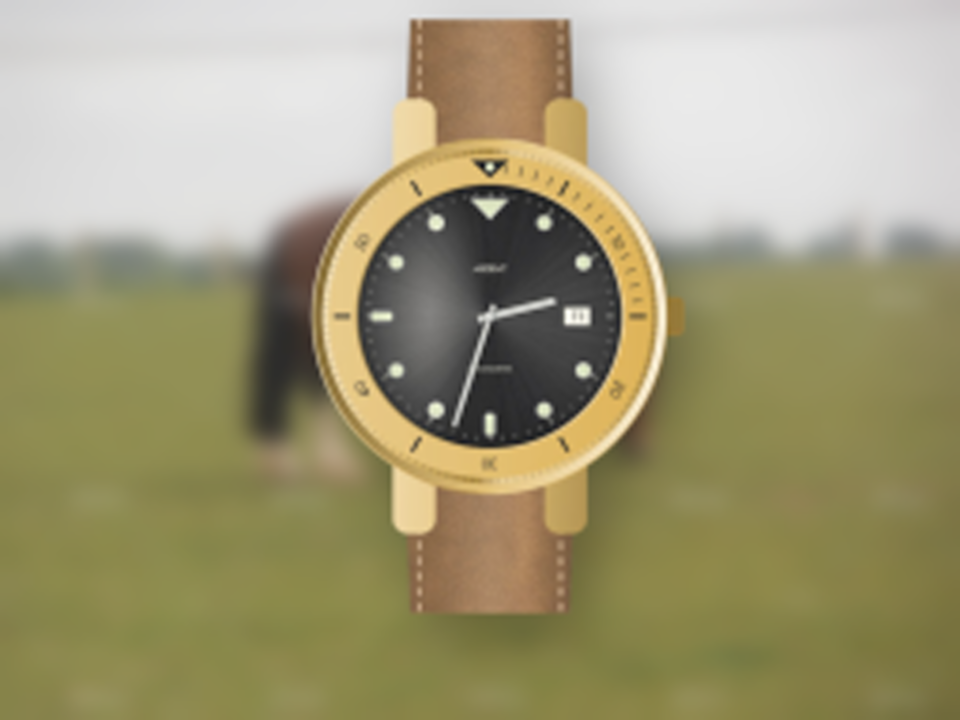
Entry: h=2 m=33
